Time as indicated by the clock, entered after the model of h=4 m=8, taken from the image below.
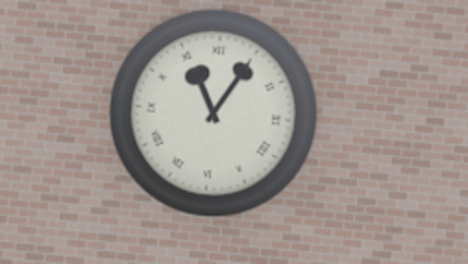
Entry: h=11 m=5
